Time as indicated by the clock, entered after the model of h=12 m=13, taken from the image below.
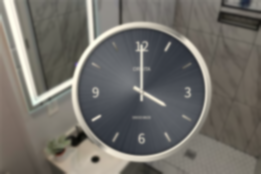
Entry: h=4 m=0
